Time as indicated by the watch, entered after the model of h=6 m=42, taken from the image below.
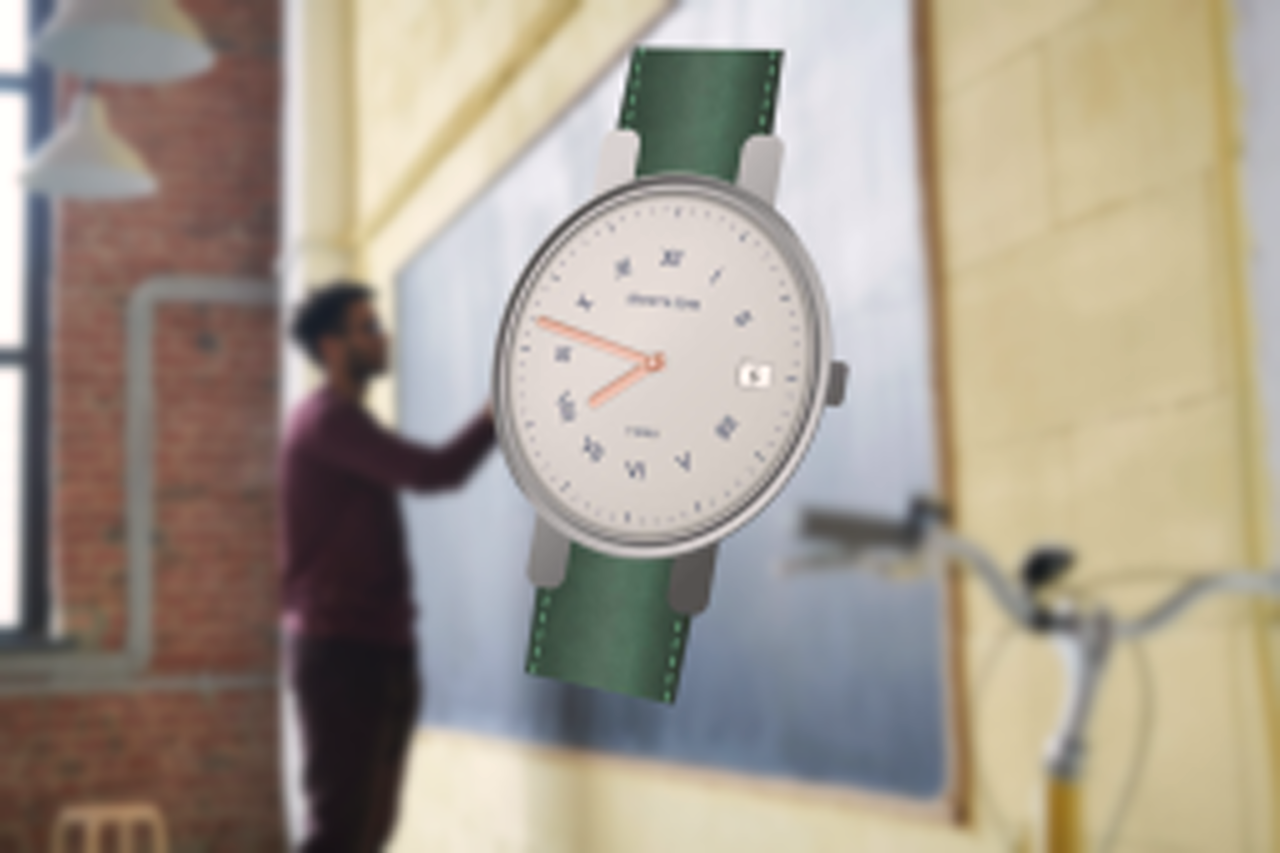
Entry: h=7 m=47
